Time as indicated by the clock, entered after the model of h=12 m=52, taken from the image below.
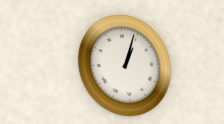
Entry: h=1 m=4
